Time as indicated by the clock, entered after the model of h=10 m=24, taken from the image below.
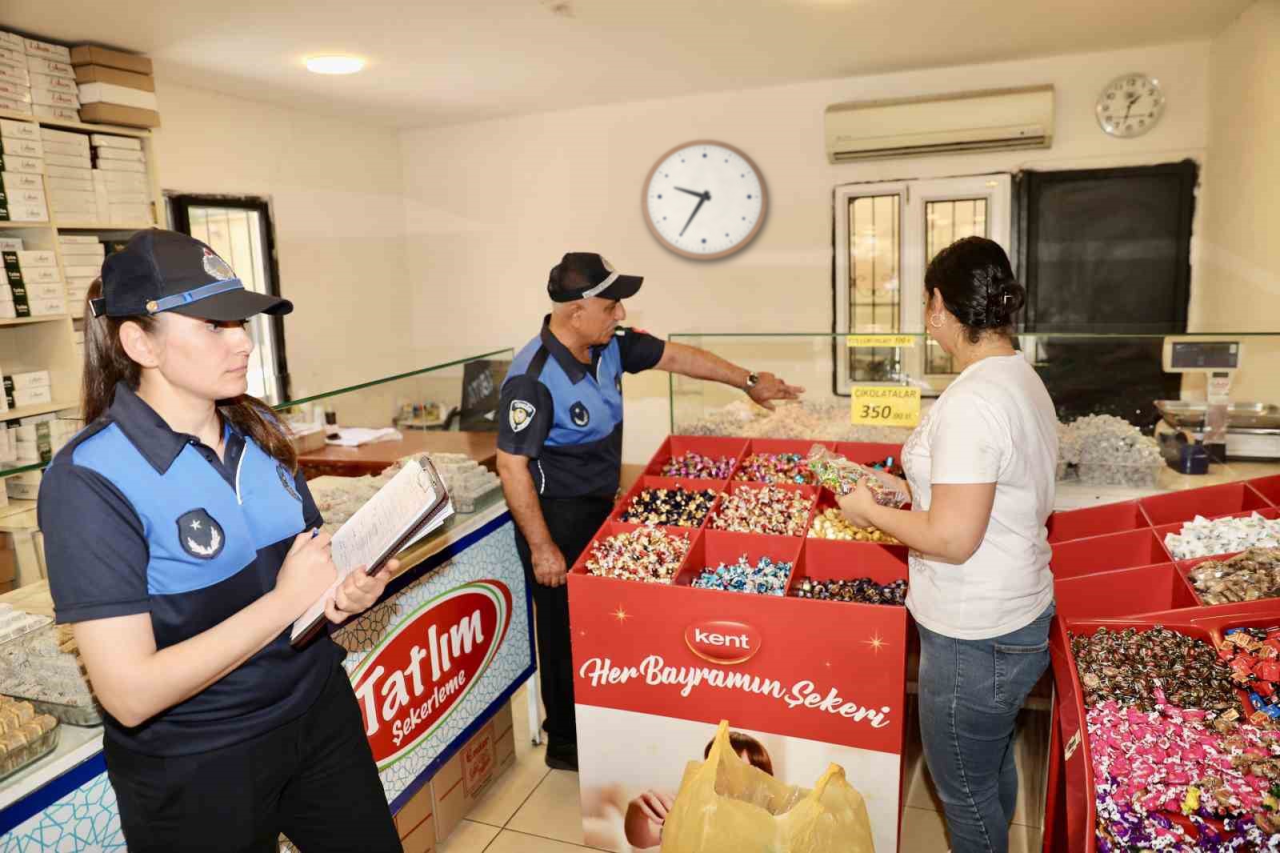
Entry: h=9 m=35
